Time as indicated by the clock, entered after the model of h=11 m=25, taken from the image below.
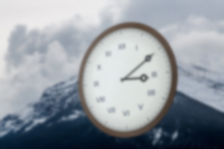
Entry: h=3 m=10
